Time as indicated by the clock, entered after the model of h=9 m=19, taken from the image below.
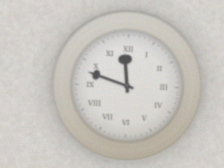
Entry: h=11 m=48
